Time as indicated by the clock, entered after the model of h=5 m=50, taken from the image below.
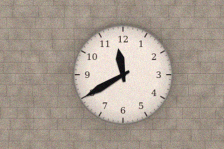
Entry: h=11 m=40
